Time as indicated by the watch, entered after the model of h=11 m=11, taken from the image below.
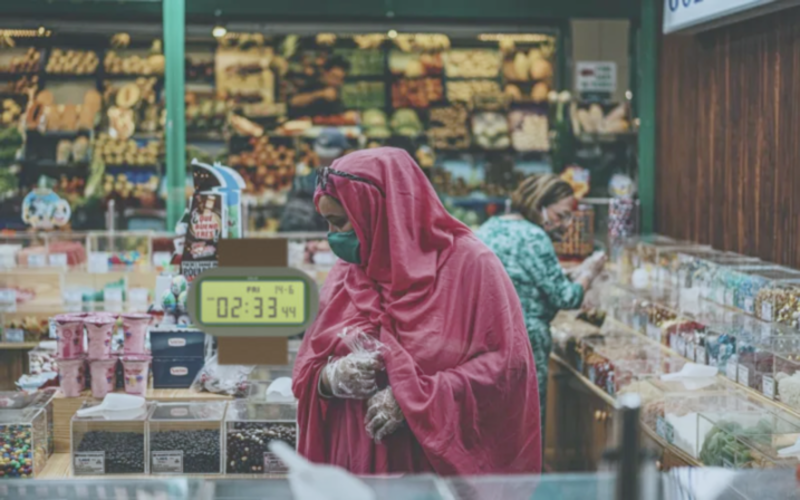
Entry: h=2 m=33
